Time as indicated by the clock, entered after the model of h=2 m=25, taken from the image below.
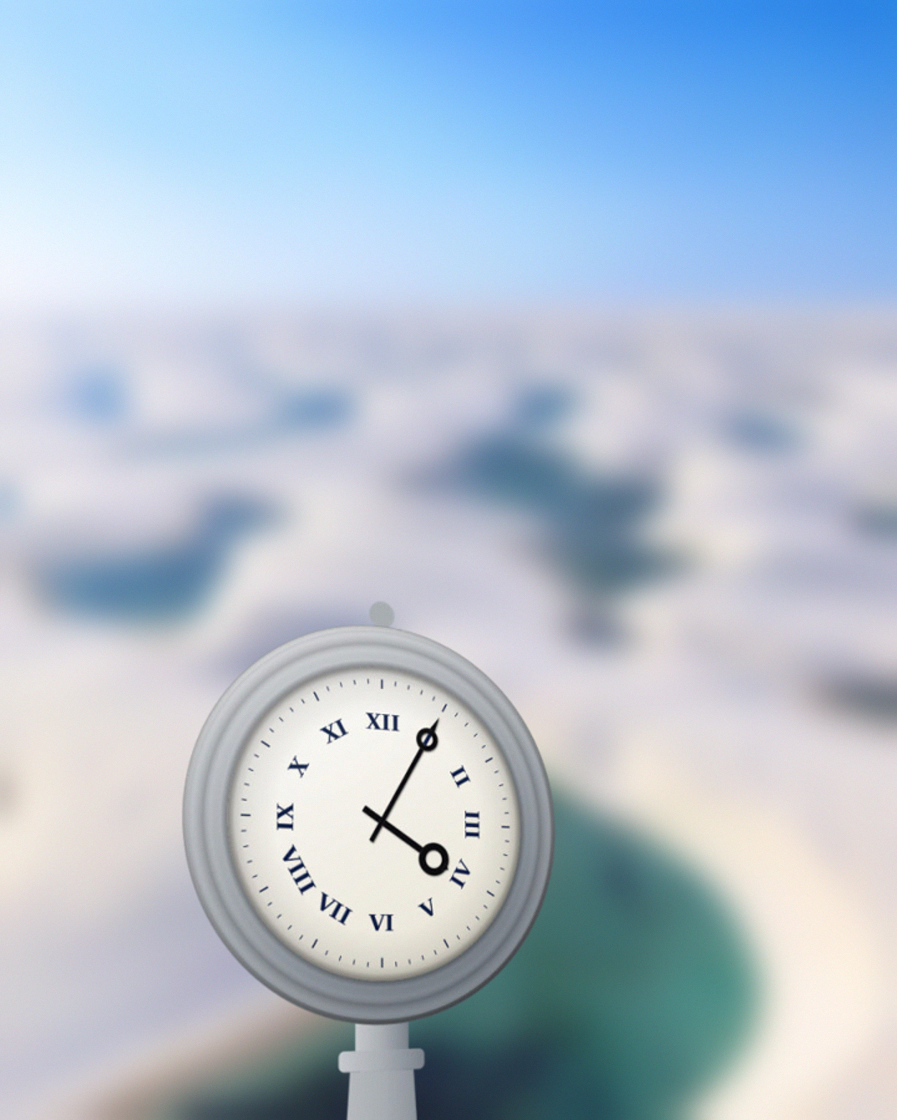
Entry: h=4 m=5
